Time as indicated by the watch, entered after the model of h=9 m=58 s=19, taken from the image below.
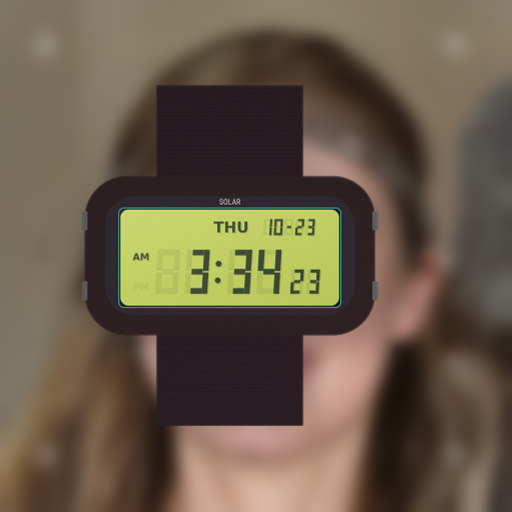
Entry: h=3 m=34 s=23
